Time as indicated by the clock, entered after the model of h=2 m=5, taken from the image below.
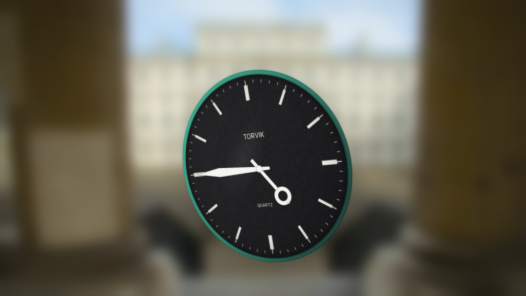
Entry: h=4 m=45
